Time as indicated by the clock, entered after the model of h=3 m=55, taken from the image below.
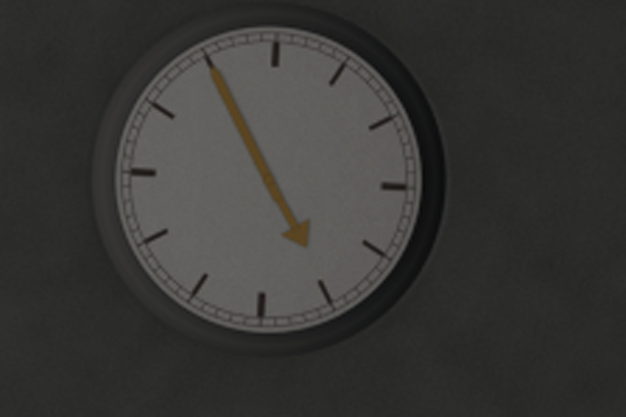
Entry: h=4 m=55
